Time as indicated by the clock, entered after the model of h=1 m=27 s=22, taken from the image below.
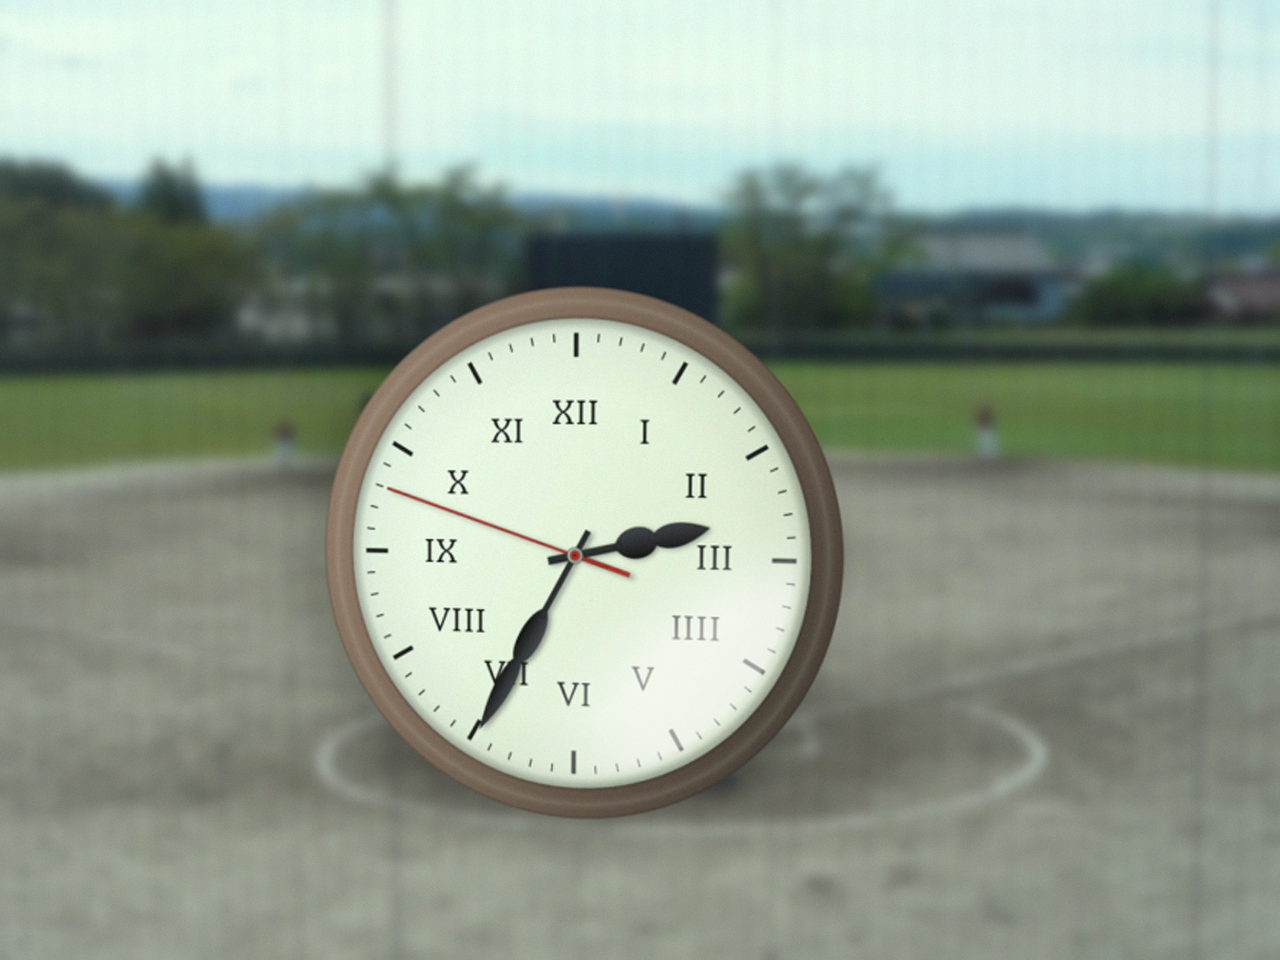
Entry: h=2 m=34 s=48
